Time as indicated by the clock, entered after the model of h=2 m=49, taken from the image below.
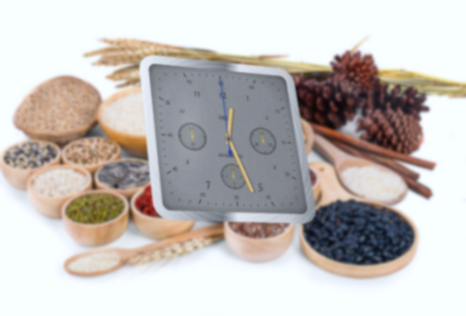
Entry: h=12 m=27
